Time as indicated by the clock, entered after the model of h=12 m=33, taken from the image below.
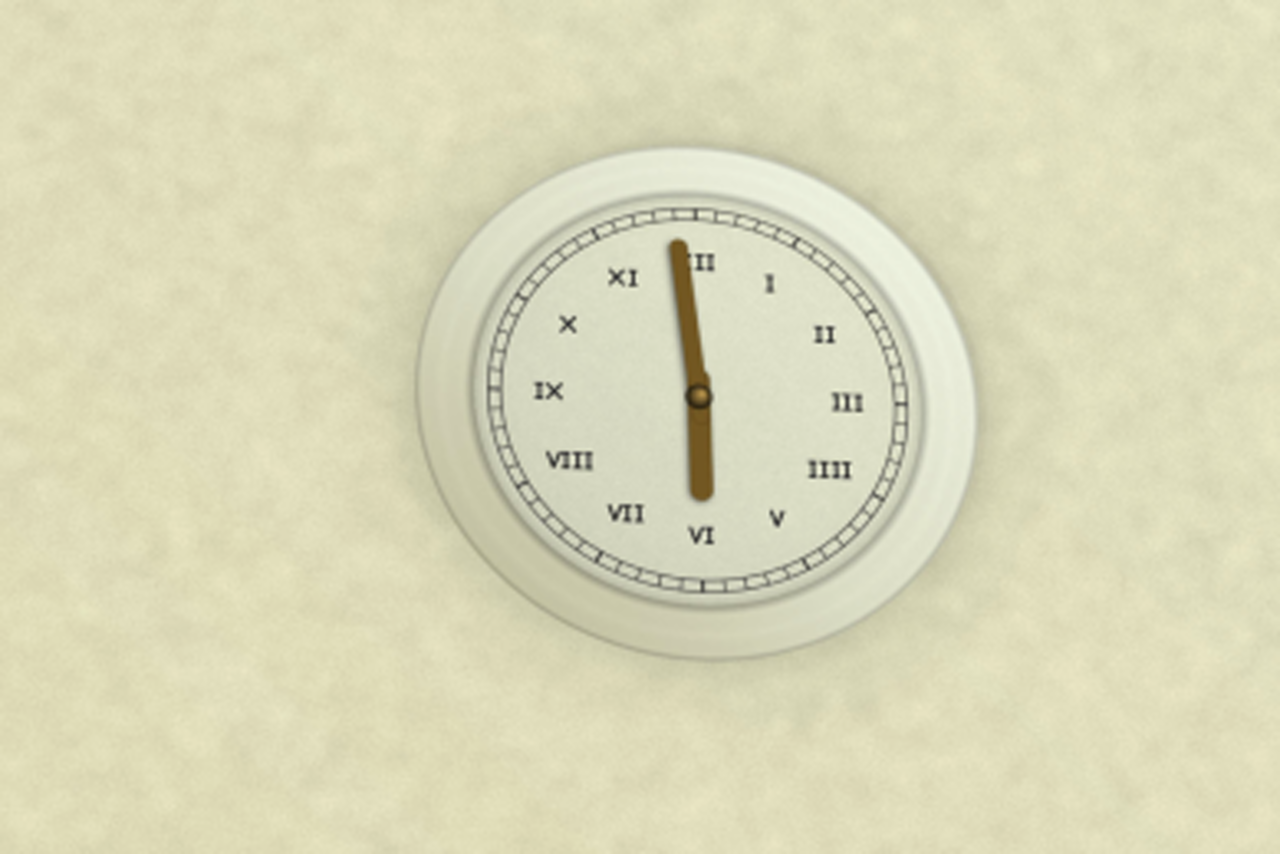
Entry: h=5 m=59
